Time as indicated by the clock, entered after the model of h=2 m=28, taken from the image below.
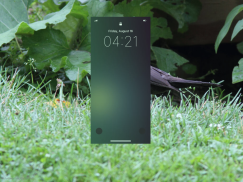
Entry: h=4 m=21
